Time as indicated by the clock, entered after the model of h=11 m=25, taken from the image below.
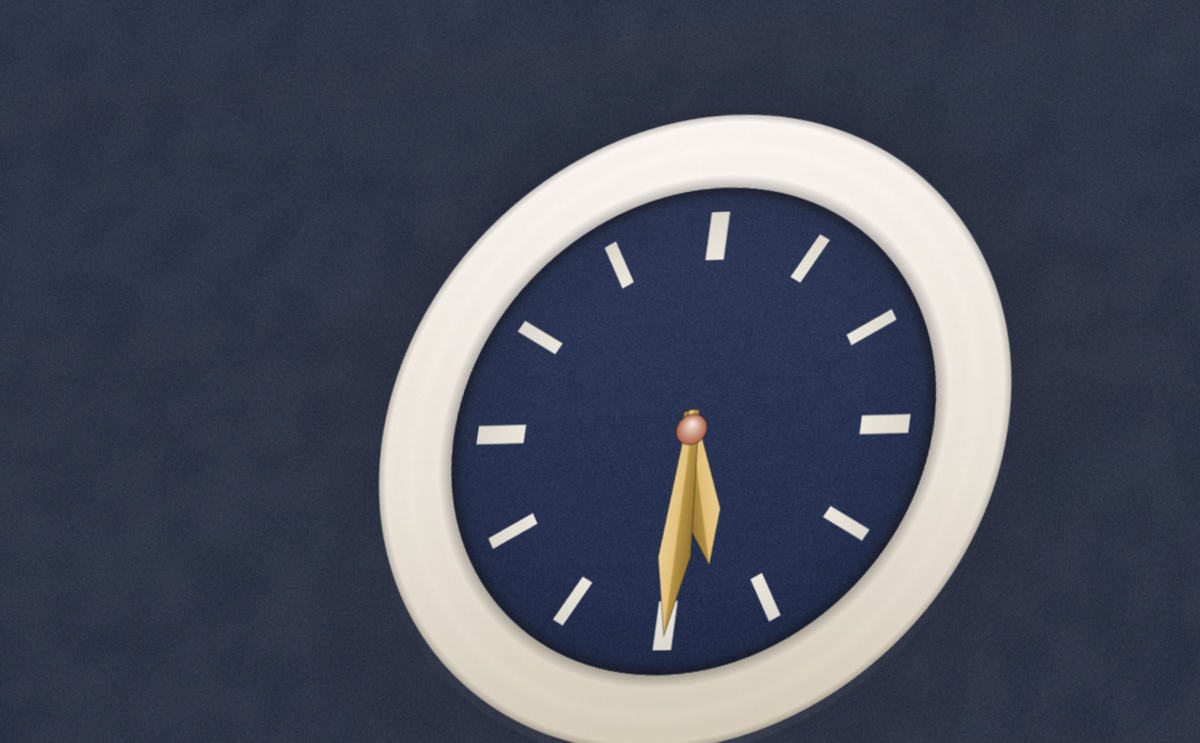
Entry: h=5 m=30
